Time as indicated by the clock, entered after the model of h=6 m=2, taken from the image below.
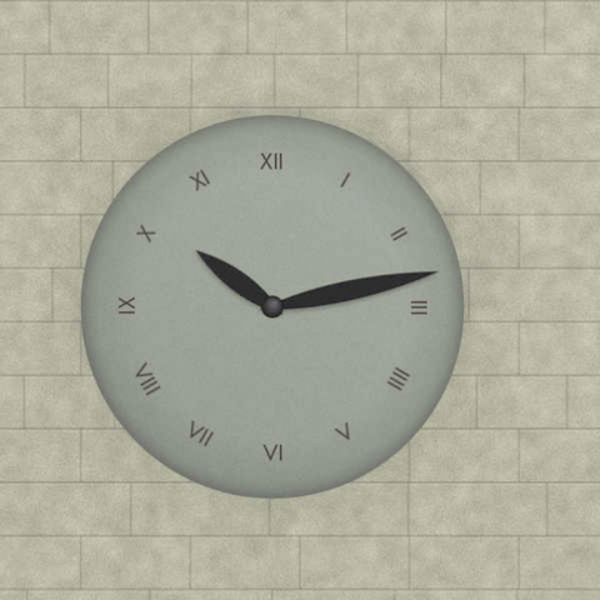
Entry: h=10 m=13
